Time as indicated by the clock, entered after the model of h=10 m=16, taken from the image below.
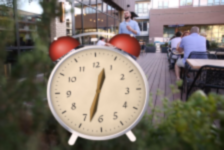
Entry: h=12 m=33
